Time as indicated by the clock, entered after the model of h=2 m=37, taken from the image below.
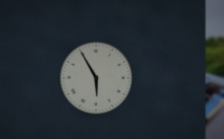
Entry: h=5 m=55
